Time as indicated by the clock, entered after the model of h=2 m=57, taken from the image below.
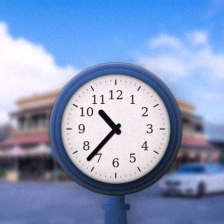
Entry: h=10 m=37
